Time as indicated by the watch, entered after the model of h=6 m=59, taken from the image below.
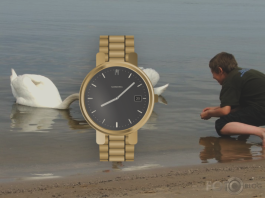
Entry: h=8 m=8
